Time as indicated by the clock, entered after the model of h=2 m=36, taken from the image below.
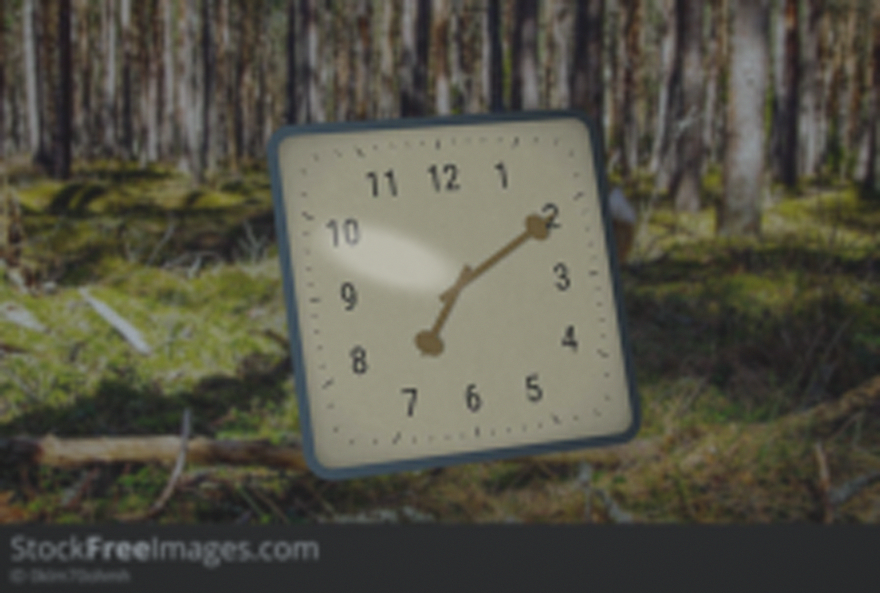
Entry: h=7 m=10
